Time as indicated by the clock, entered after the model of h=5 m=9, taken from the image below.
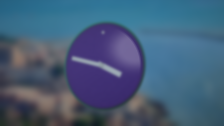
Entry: h=3 m=47
